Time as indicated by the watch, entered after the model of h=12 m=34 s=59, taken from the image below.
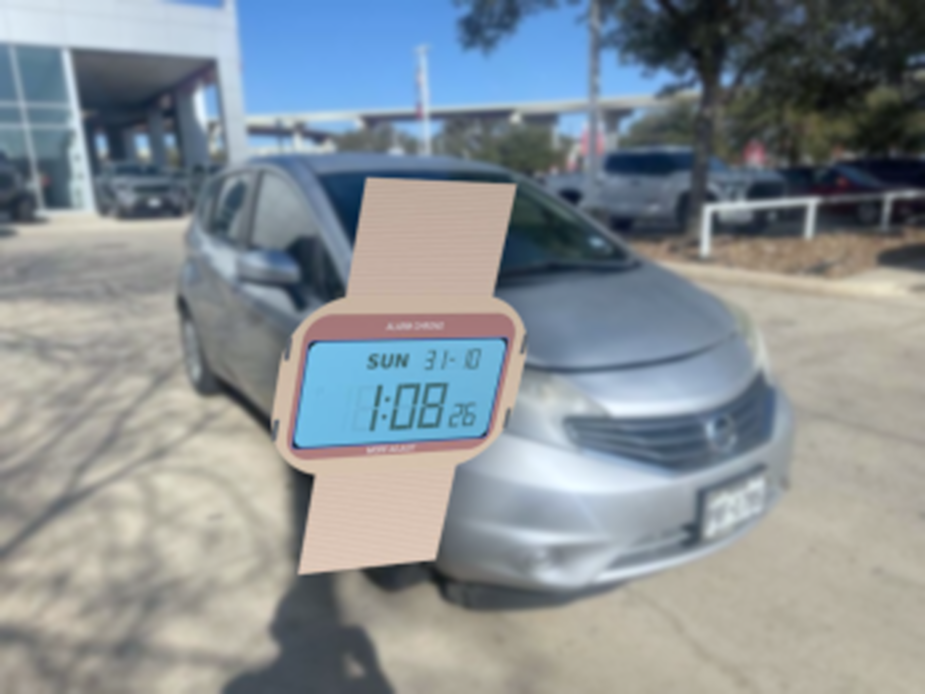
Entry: h=1 m=8 s=26
